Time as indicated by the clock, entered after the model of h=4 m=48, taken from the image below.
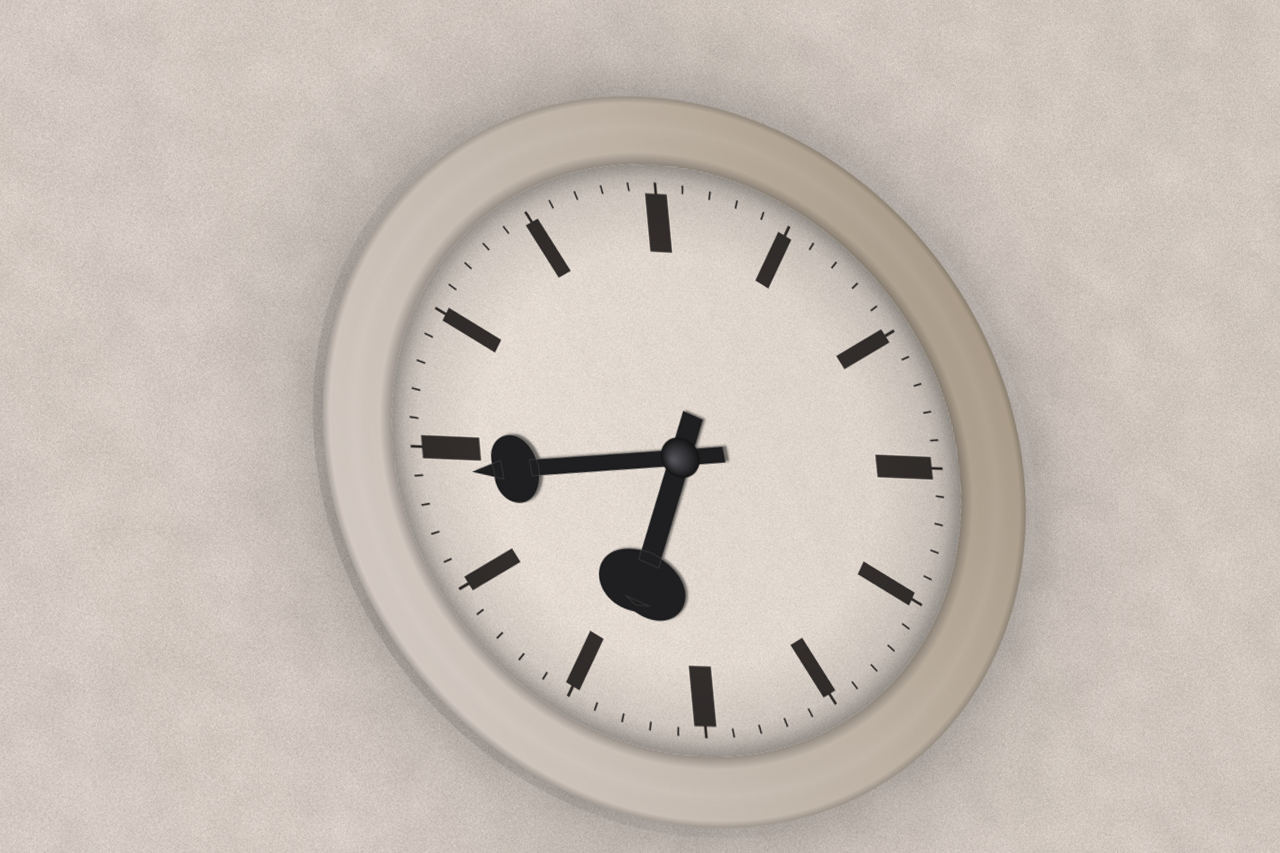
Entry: h=6 m=44
